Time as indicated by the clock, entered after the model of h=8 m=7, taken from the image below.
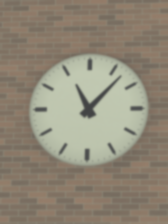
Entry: h=11 m=7
